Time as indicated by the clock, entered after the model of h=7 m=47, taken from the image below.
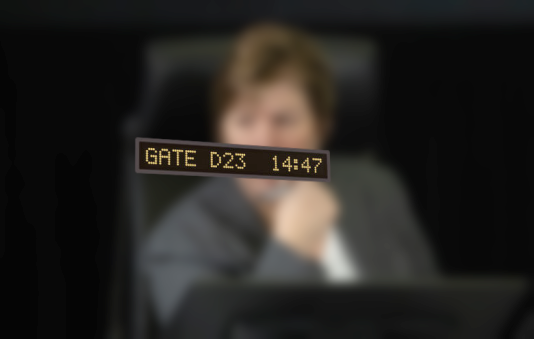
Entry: h=14 m=47
